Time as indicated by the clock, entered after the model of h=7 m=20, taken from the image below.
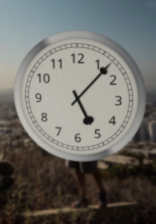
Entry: h=5 m=7
